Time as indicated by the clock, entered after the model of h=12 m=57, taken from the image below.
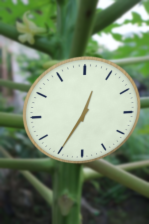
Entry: h=12 m=35
